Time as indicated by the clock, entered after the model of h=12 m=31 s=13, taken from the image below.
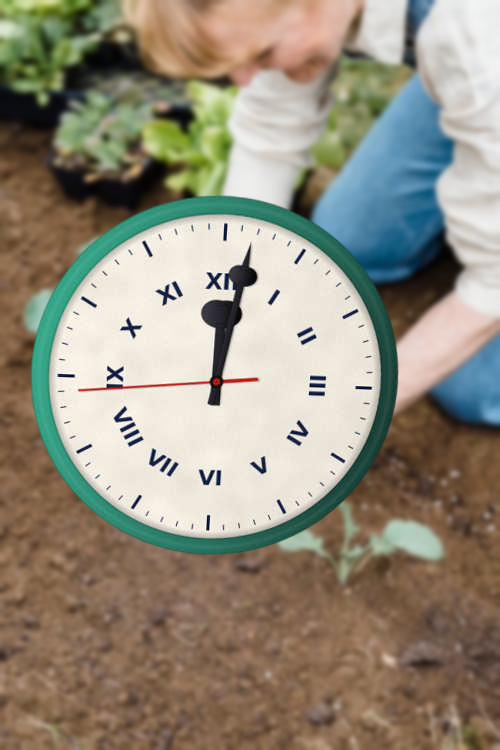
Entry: h=12 m=1 s=44
